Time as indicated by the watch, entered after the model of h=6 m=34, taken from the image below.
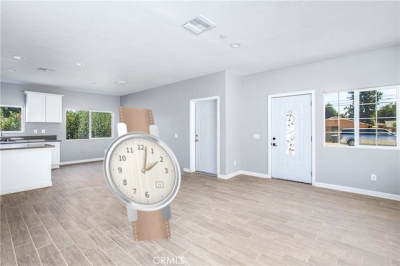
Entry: h=2 m=2
